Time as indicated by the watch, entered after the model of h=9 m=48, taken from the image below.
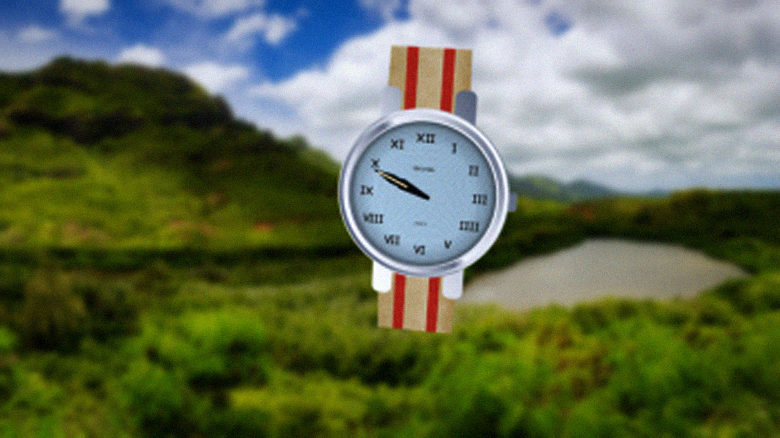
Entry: h=9 m=49
